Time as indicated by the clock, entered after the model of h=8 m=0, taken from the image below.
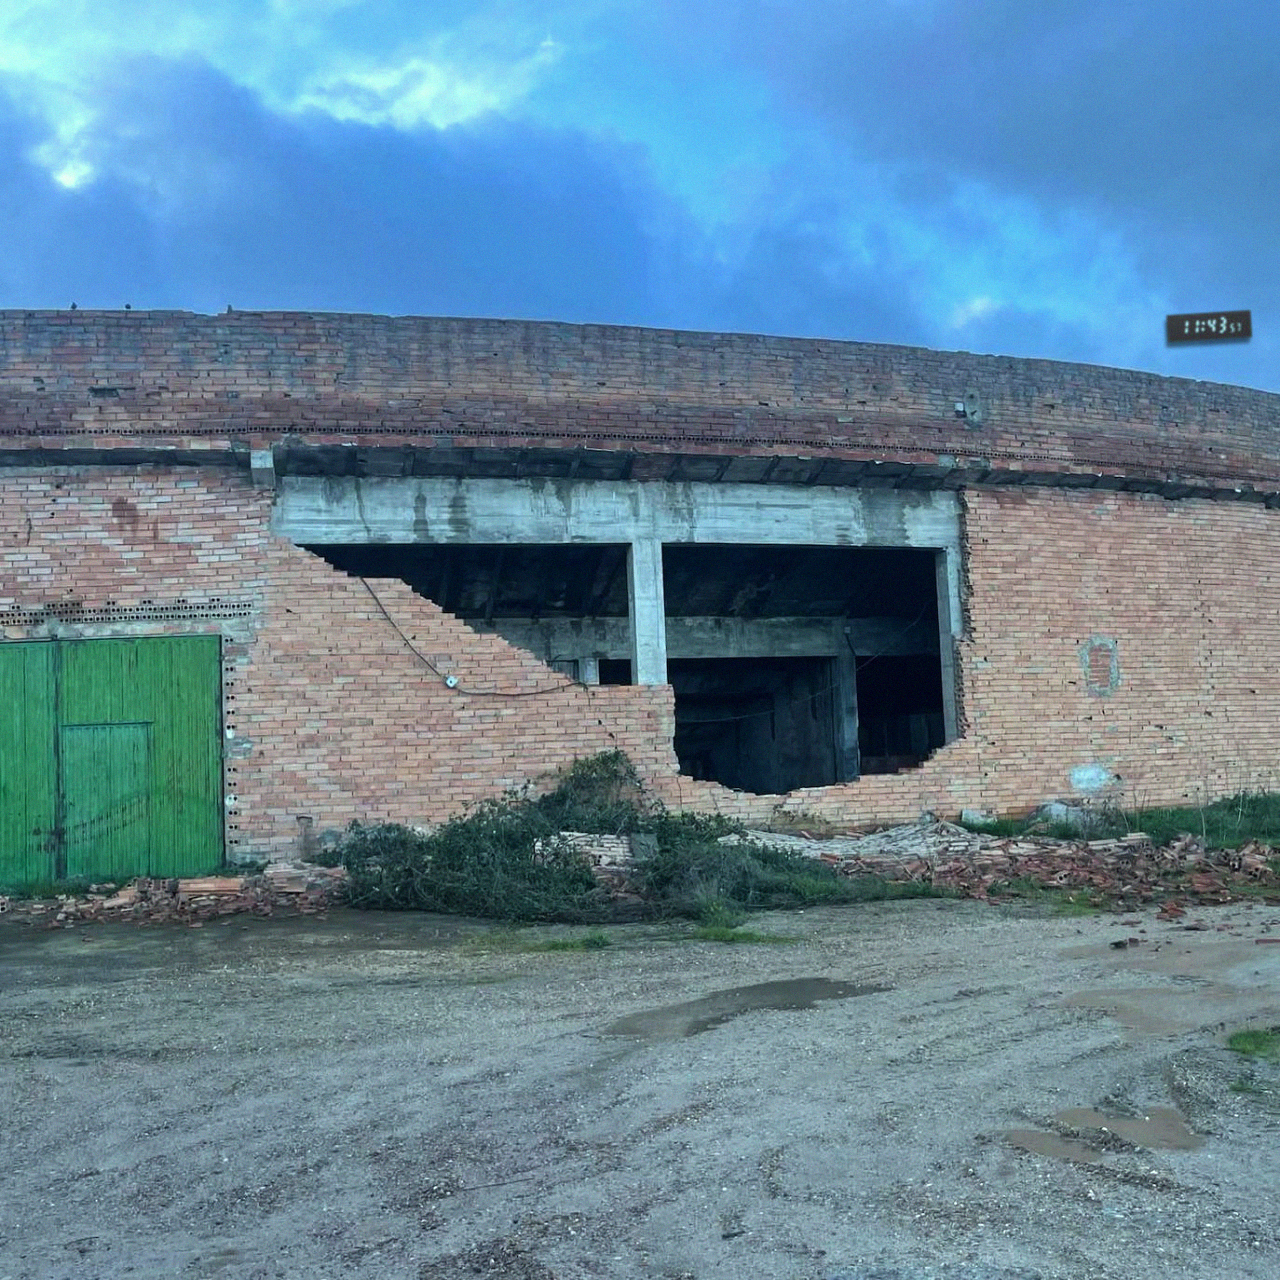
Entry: h=11 m=43
